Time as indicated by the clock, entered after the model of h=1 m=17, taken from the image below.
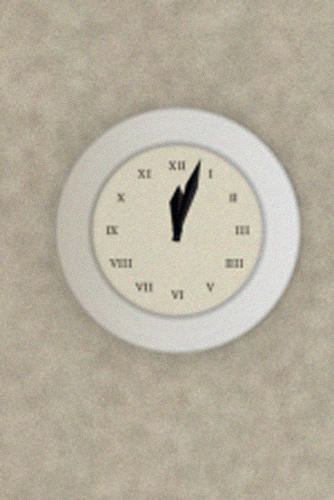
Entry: h=12 m=3
